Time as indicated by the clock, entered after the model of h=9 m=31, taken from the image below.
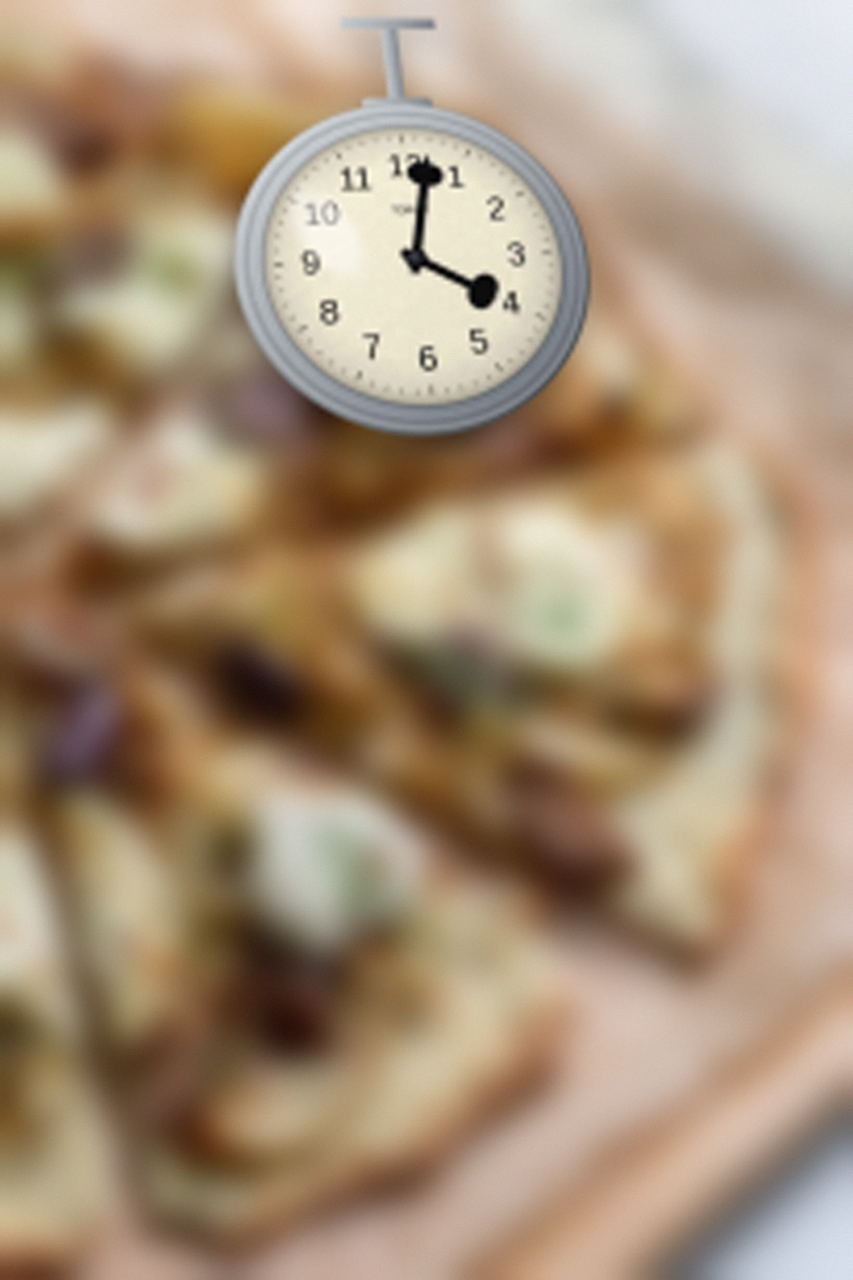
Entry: h=4 m=2
